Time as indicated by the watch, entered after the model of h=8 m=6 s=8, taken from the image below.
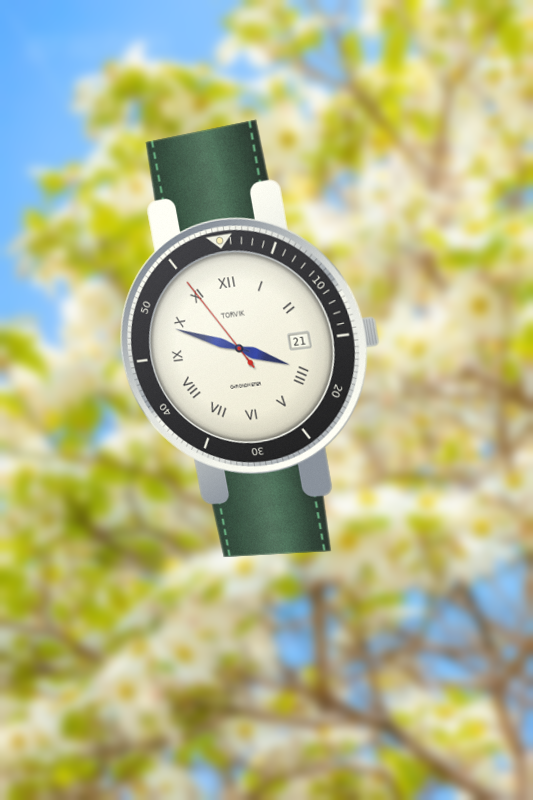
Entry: h=3 m=48 s=55
